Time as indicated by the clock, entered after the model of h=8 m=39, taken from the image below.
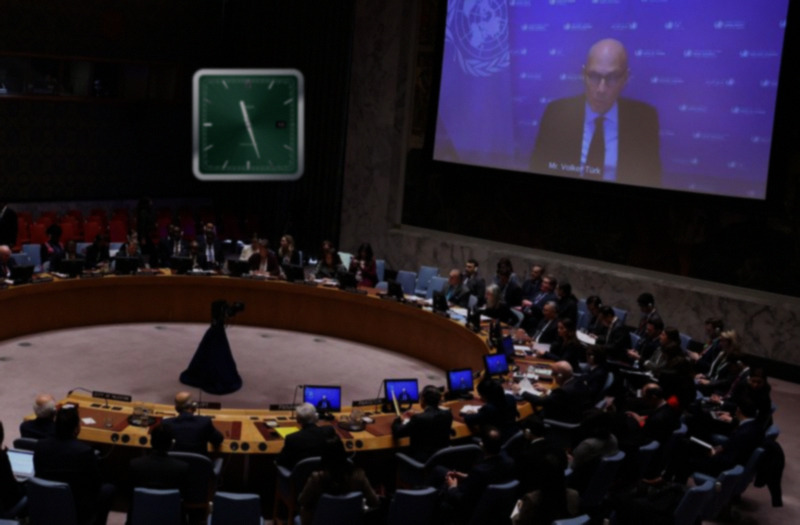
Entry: h=11 m=27
